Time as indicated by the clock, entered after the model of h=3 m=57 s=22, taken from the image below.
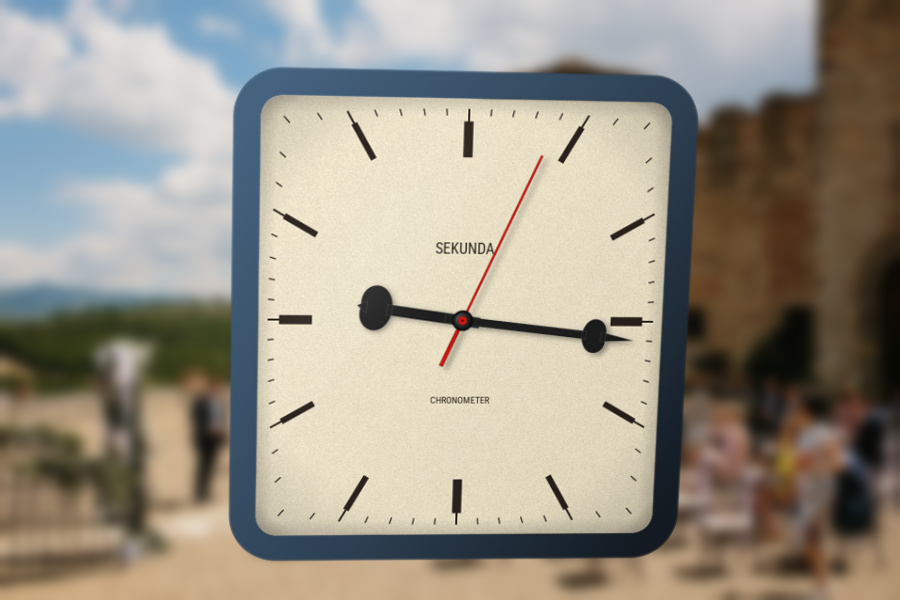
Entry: h=9 m=16 s=4
